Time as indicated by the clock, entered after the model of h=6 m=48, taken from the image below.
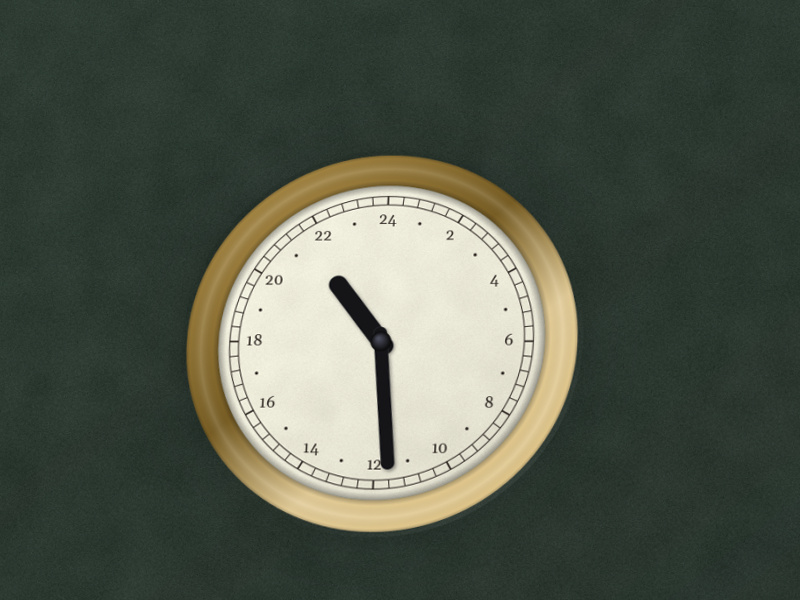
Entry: h=21 m=29
